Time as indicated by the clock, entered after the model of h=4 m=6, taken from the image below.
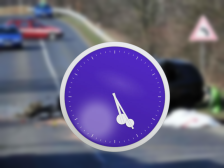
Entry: h=5 m=25
